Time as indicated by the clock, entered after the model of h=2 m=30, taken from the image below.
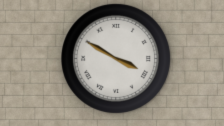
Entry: h=3 m=50
